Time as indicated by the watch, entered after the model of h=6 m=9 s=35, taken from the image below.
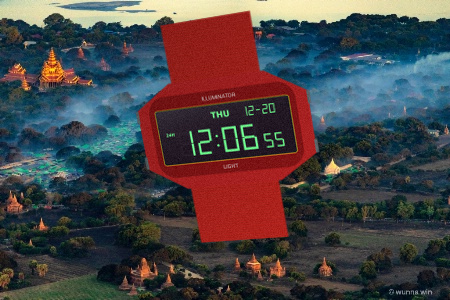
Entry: h=12 m=6 s=55
